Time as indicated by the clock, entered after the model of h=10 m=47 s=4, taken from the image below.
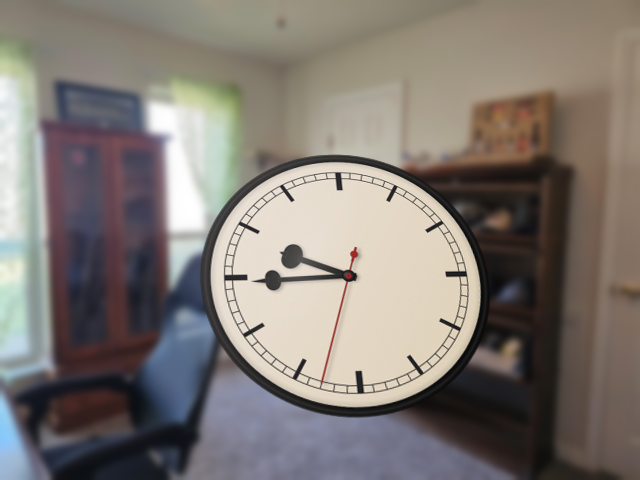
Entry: h=9 m=44 s=33
